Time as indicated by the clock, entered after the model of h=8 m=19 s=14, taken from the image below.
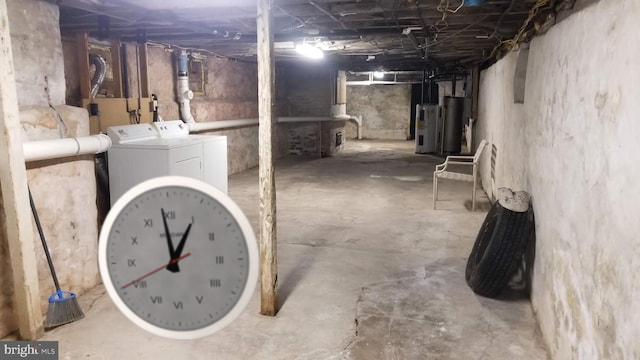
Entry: h=12 m=58 s=41
